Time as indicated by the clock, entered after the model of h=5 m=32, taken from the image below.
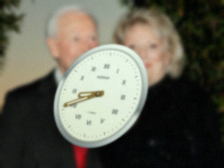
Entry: h=8 m=41
